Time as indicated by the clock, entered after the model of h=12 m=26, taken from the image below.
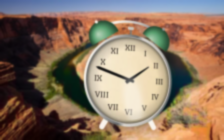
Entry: h=1 m=48
